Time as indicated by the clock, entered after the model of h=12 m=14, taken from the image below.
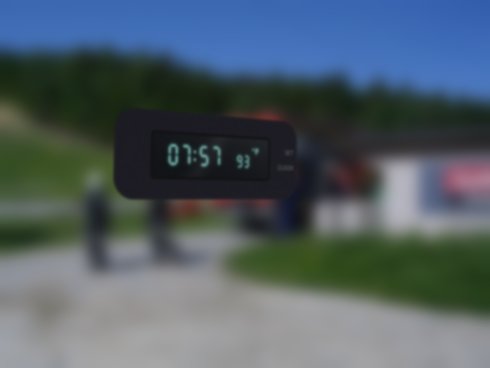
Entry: h=7 m=57
